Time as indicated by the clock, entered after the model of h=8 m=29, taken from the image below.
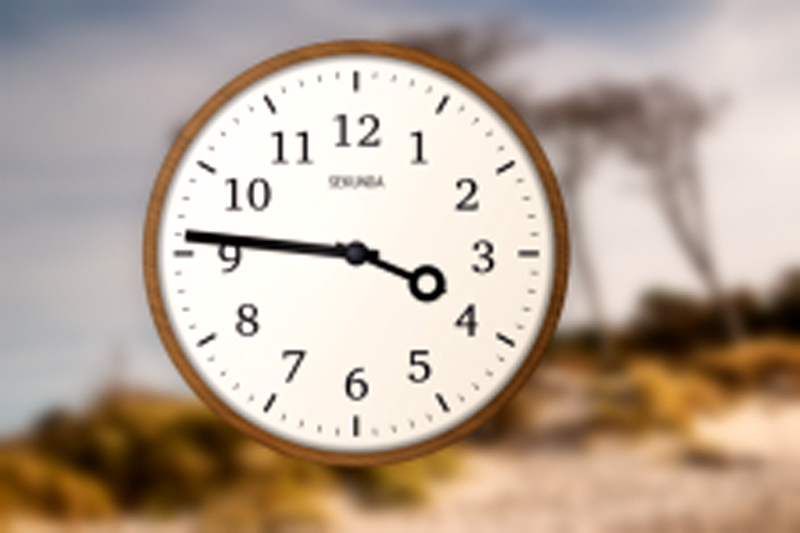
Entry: h=3 m=46
